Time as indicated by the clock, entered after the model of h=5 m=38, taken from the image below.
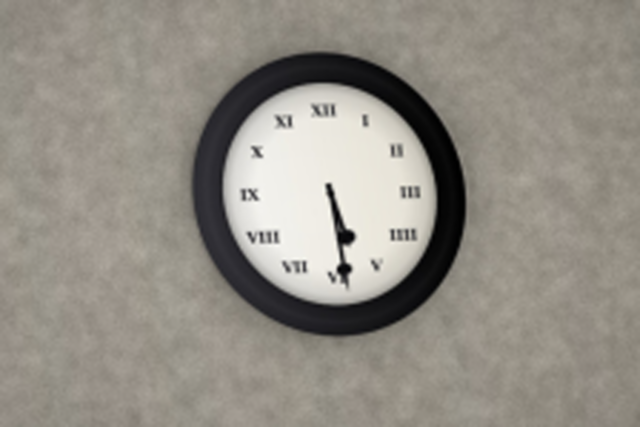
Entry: h=5 m=29
